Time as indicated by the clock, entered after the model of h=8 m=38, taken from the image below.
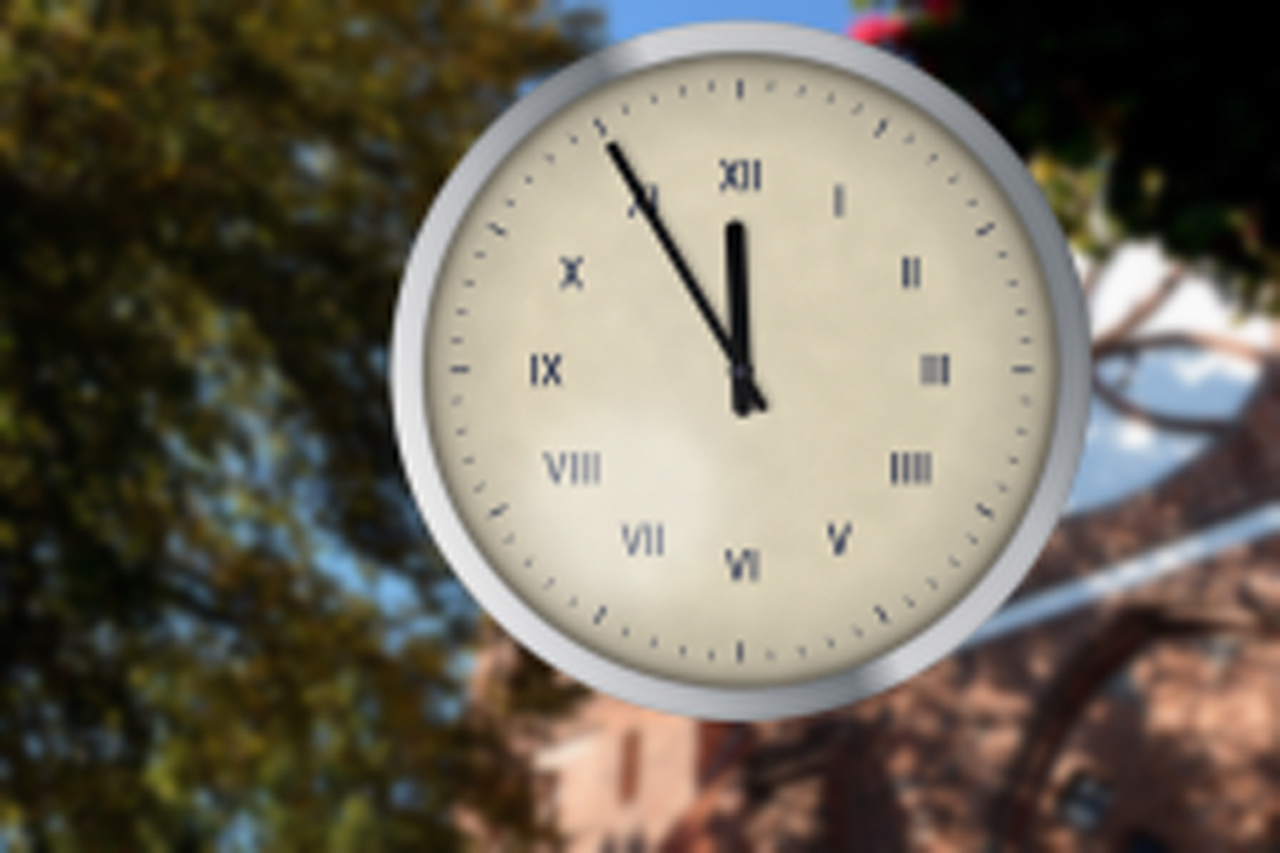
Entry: h=11 m=55
